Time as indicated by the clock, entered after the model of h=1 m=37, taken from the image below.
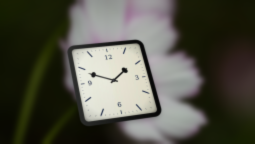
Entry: h=1 m=49
